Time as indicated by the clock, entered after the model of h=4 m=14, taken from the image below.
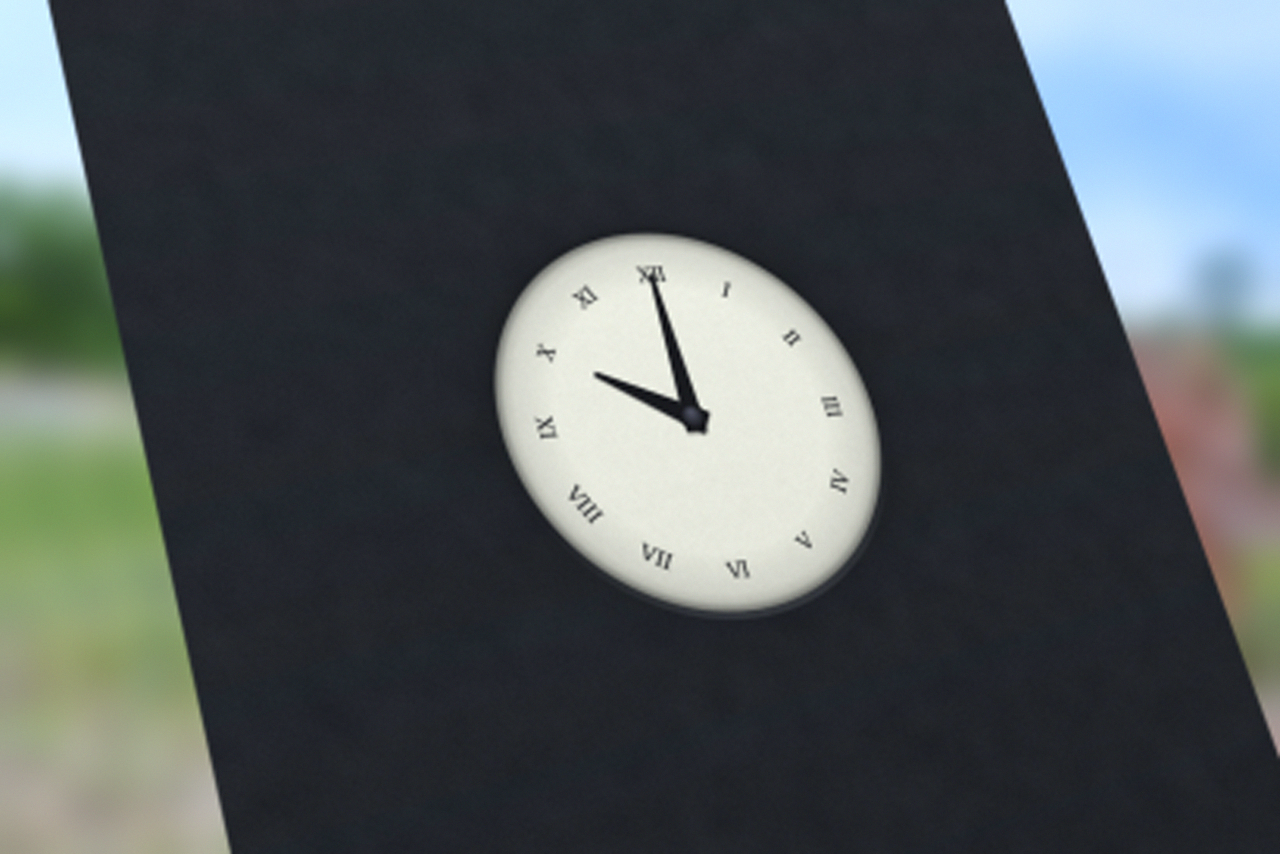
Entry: h=10 m=0
